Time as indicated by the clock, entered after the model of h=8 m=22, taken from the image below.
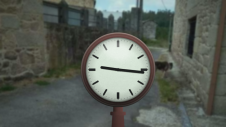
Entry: h=9 m=16
